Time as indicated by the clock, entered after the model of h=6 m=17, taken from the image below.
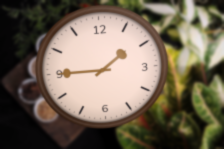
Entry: h=1 m=45
